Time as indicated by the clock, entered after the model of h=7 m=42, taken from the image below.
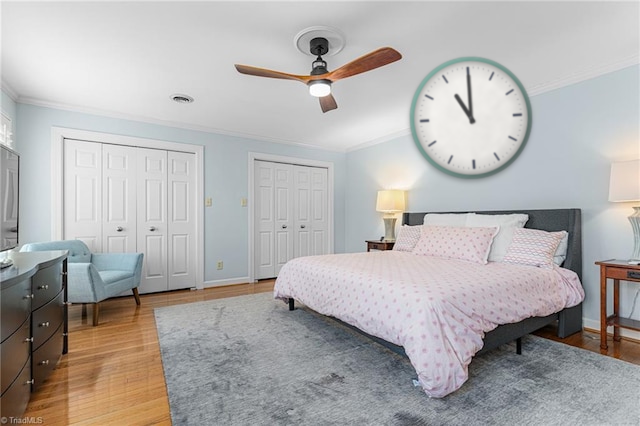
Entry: h=11 m=0
